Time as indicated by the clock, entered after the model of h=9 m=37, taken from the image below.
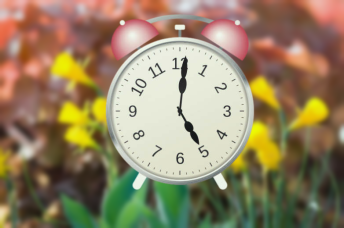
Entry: h=5 m=1
